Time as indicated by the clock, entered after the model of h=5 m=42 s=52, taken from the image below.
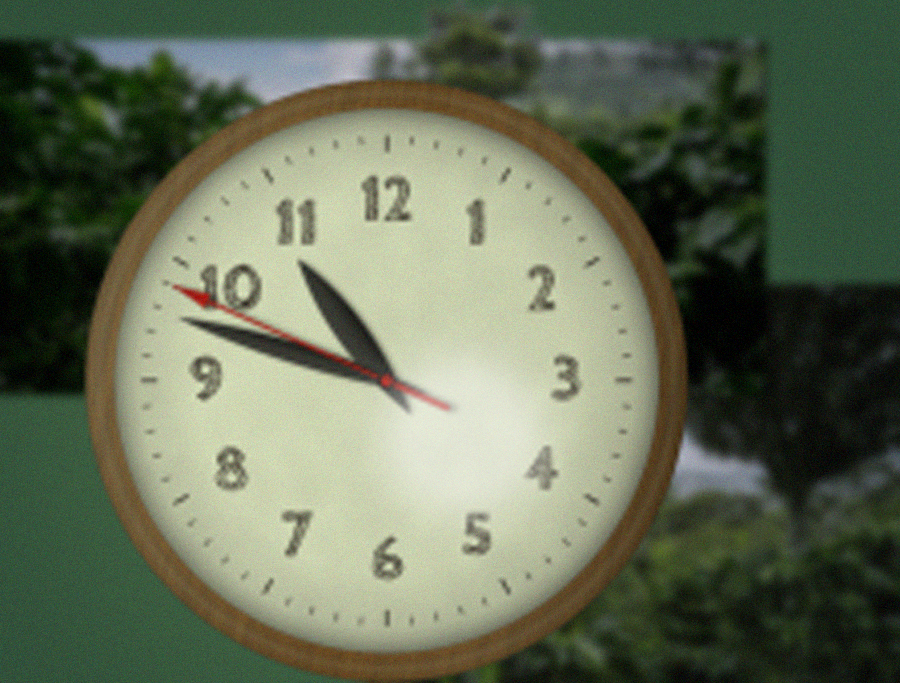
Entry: h=10 m=47 s=49
